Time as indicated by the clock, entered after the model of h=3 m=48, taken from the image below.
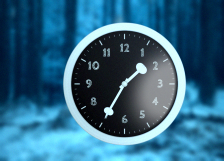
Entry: h=1 m=35
